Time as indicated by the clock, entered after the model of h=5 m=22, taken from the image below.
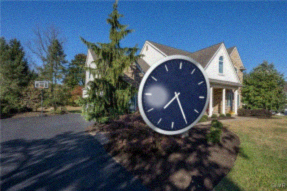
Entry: h=7 m=25
